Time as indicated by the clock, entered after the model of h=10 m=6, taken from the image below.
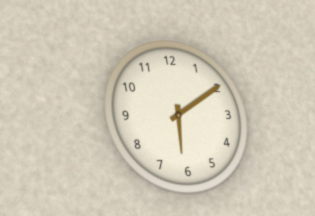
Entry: h=6 m=10
